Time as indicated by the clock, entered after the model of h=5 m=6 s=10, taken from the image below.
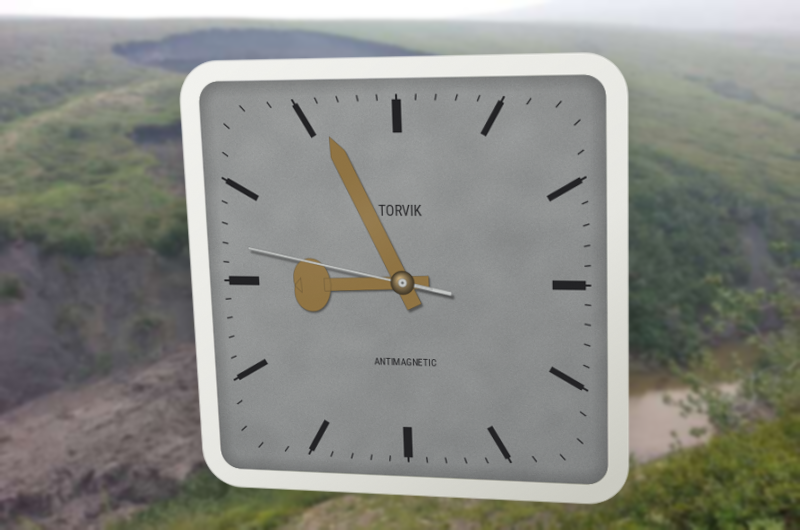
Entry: h=8 m=55 s=47
